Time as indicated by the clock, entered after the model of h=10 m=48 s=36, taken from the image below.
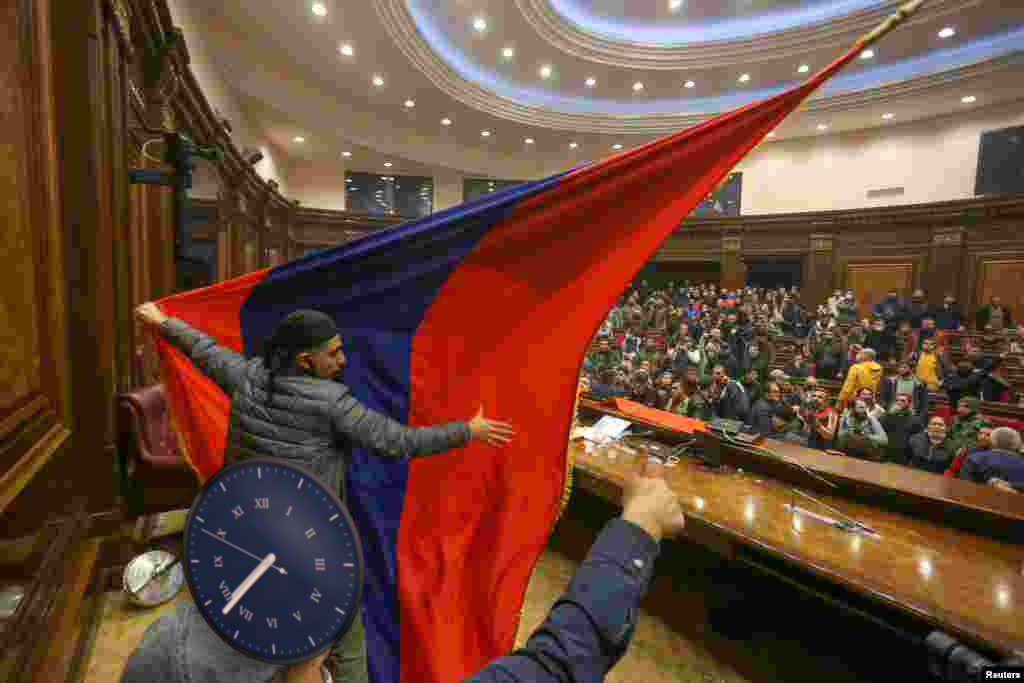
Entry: h=7 m=37 s=49
